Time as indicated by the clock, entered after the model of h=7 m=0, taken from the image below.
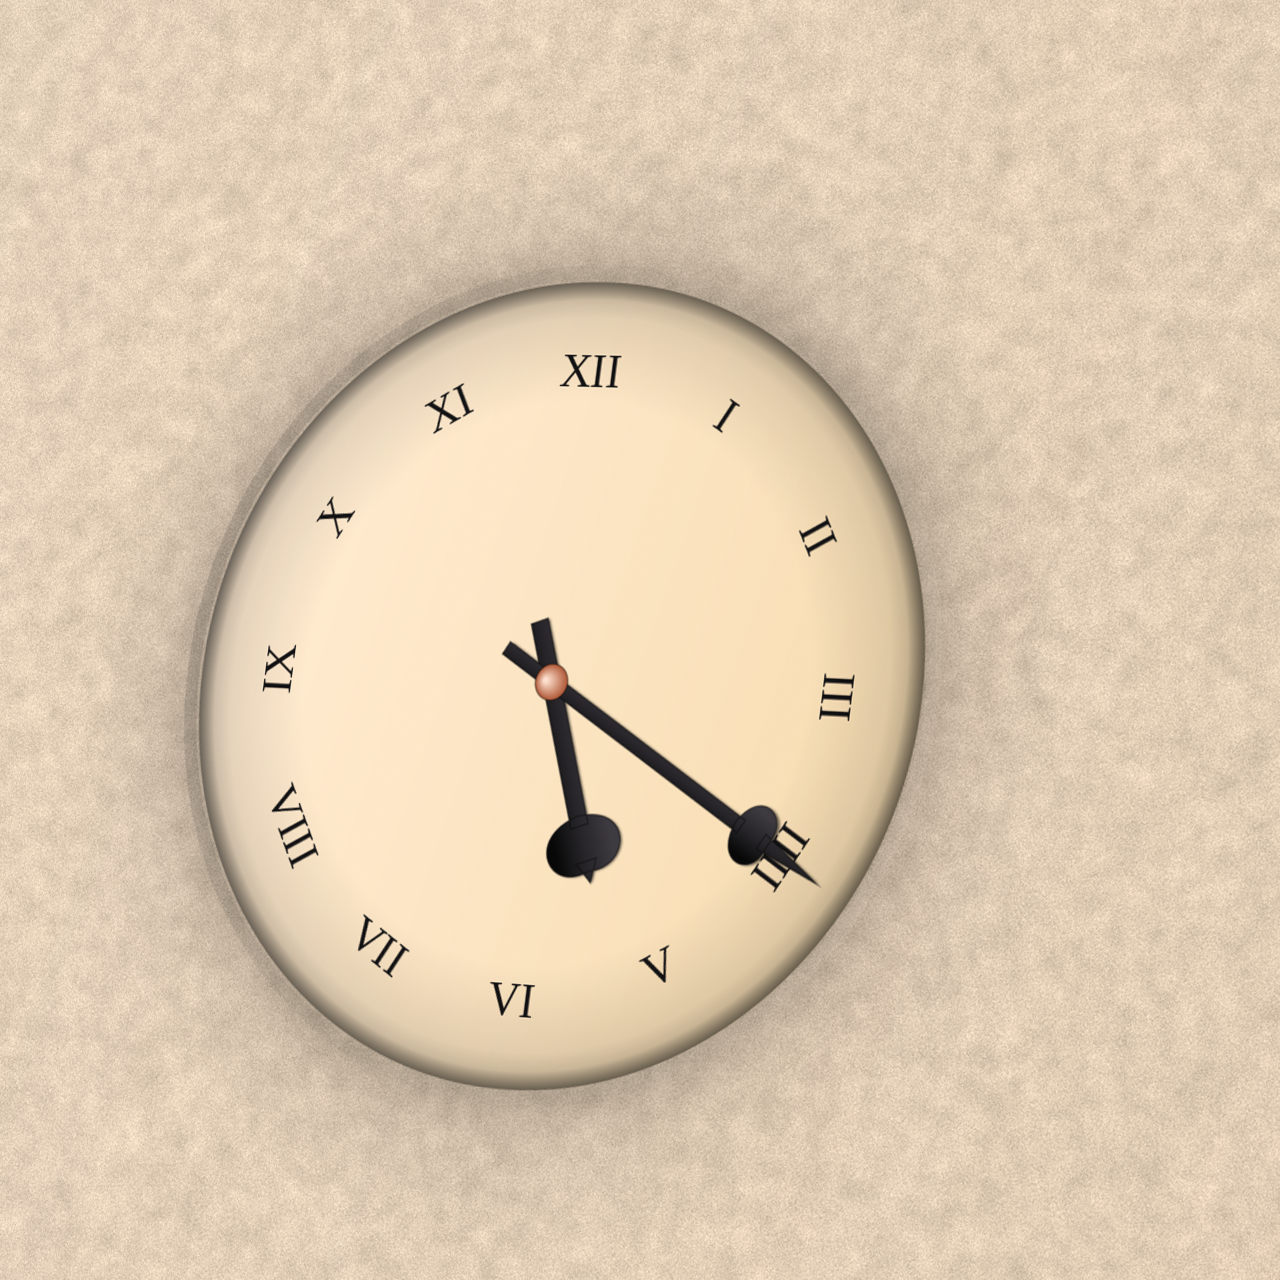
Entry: h=5 m=20
